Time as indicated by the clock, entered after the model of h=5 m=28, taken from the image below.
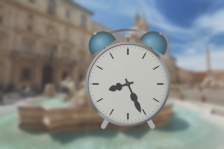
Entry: h=8 m=26
